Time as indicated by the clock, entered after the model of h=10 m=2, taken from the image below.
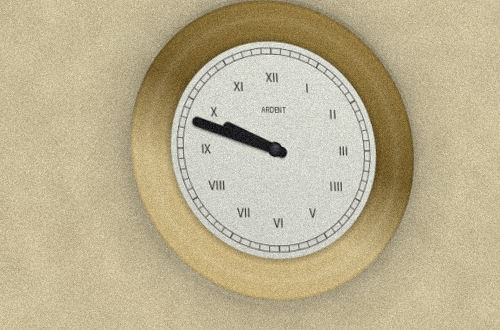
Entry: h=9 m=48
